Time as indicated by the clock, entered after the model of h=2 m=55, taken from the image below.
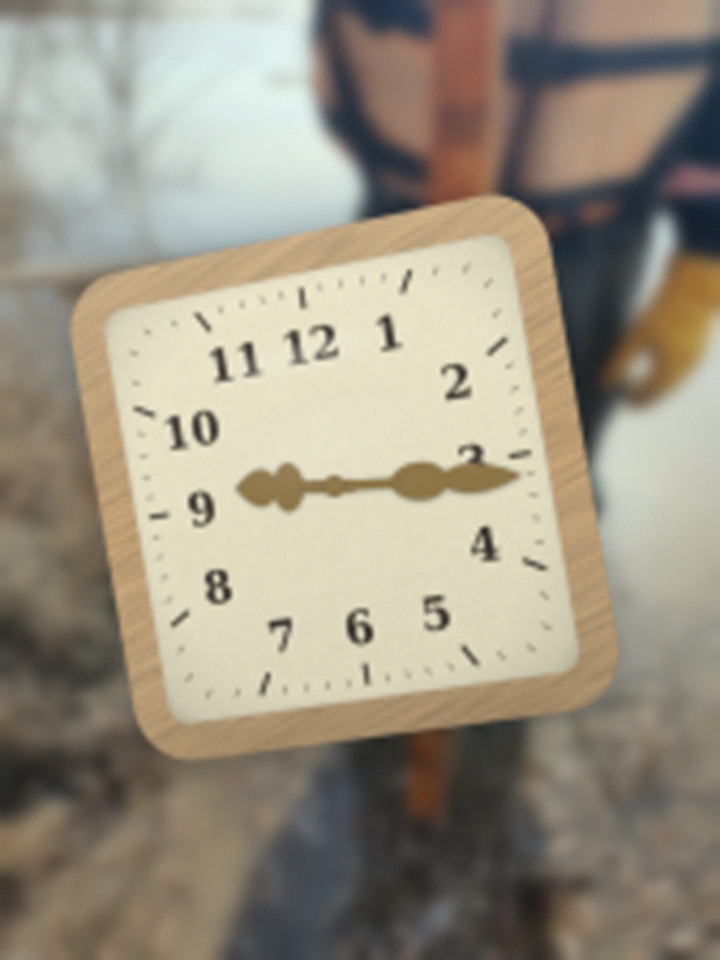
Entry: h=9 m=16
